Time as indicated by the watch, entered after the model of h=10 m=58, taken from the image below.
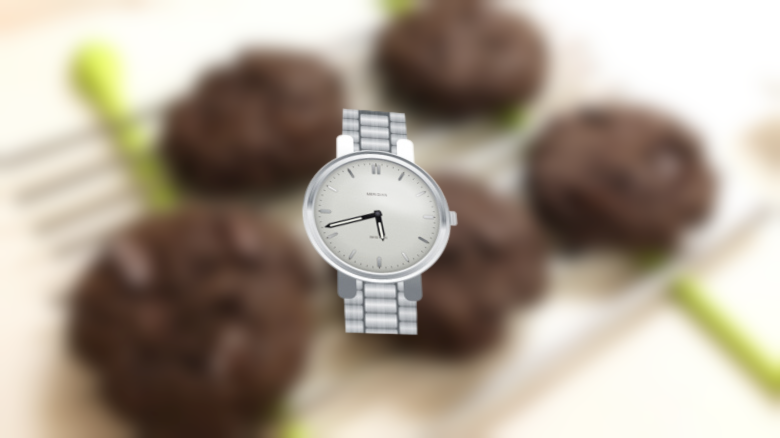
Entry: h=5 m=42
